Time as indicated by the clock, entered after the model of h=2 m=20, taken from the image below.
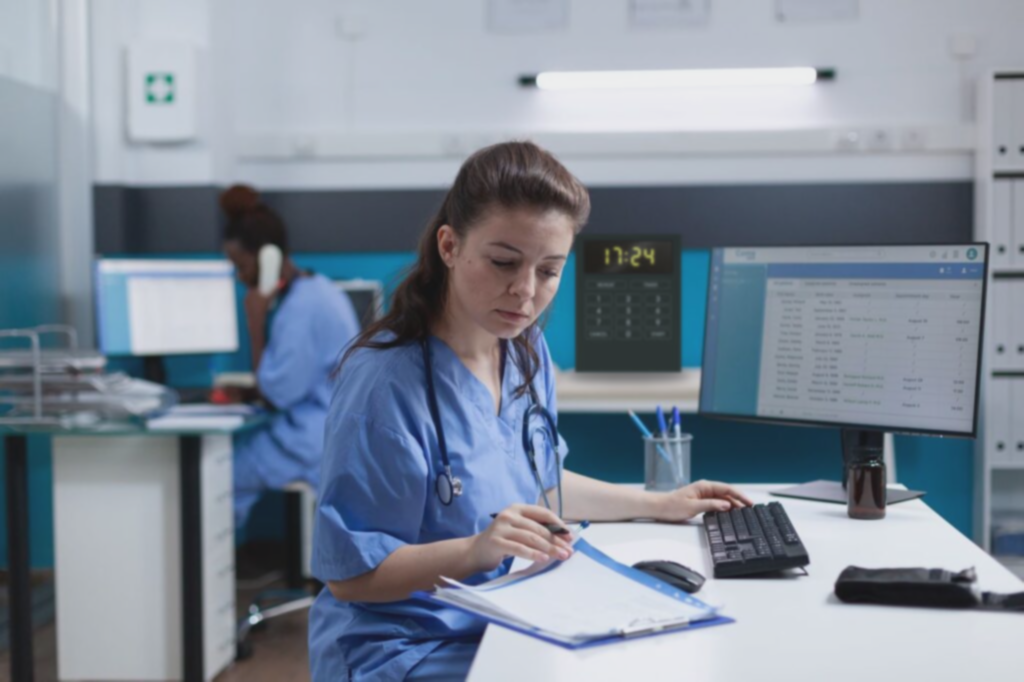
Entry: h=17 m=24
